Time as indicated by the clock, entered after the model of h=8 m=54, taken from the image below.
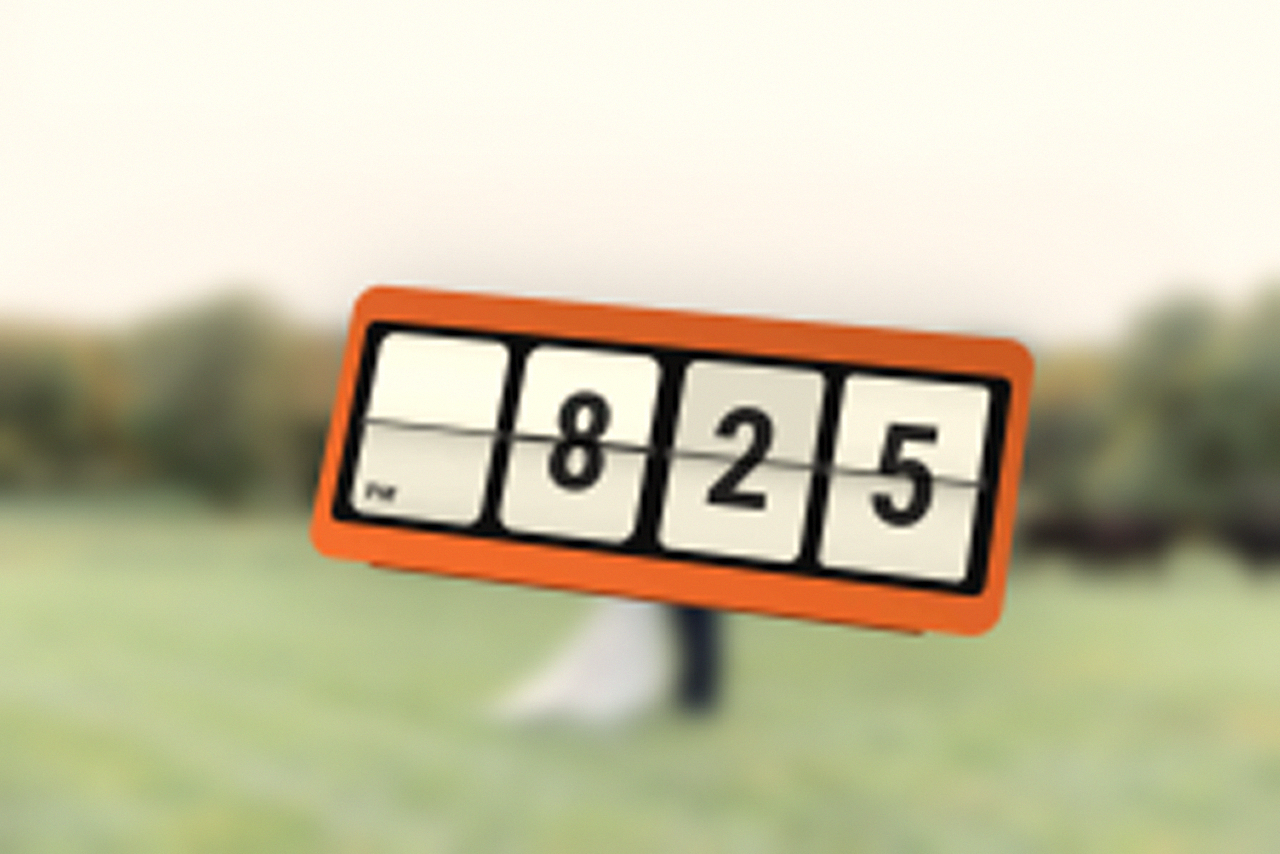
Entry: h=8 m=25
